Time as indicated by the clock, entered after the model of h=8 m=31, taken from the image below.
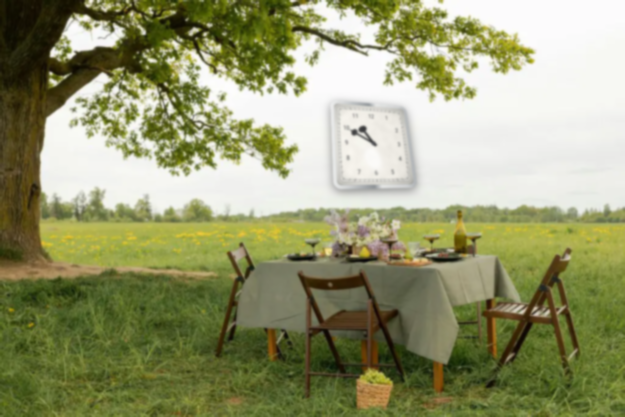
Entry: h=10 m=50
